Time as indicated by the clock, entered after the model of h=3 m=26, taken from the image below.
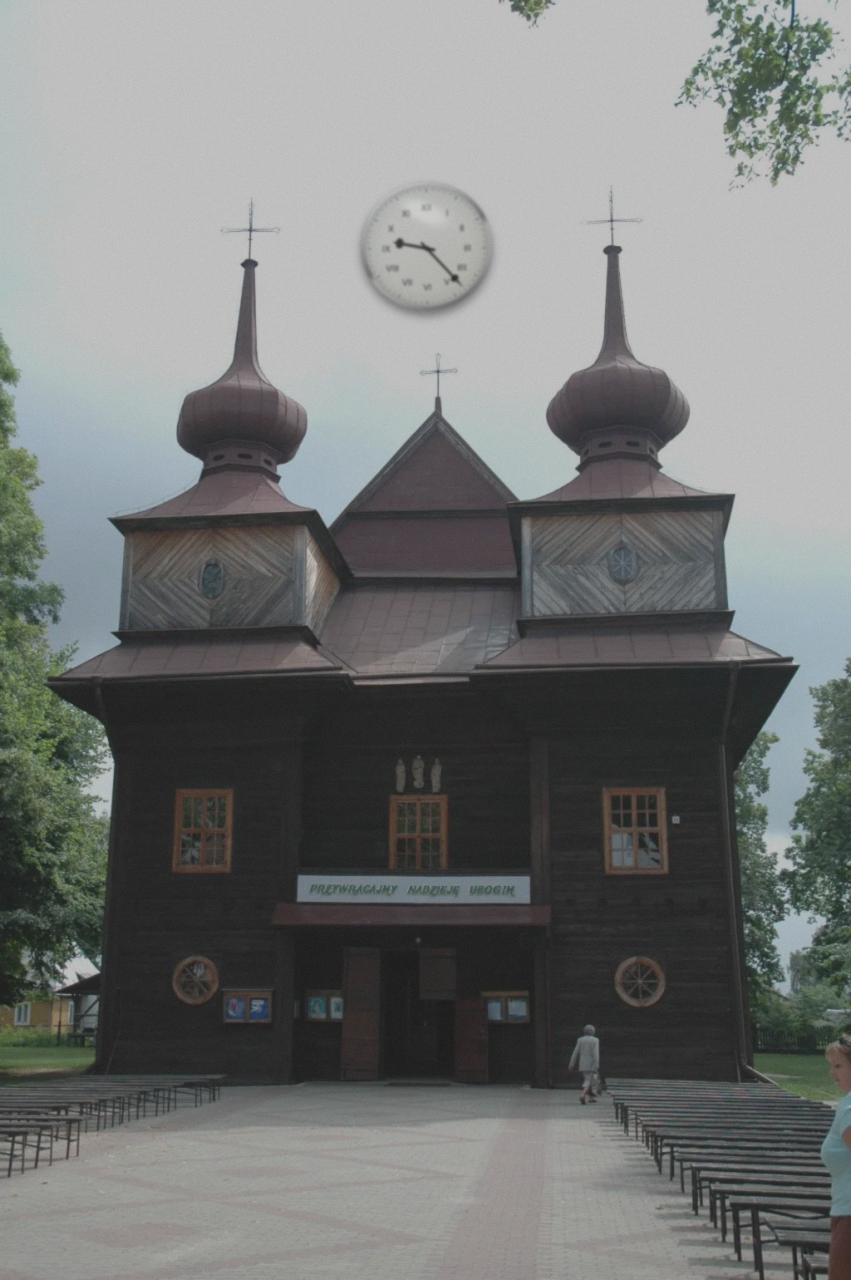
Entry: h=9 m=23
